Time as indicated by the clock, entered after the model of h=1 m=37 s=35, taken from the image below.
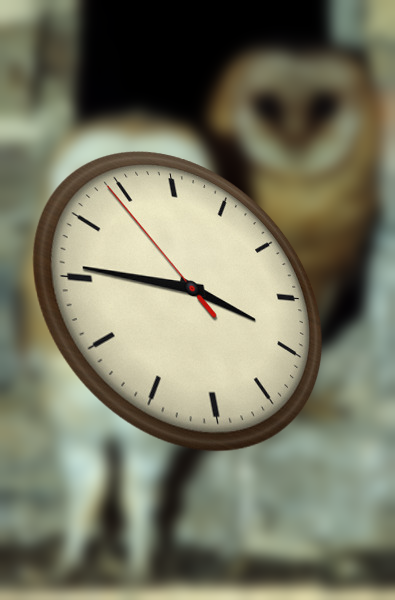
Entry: h=3 m=45 s=54
